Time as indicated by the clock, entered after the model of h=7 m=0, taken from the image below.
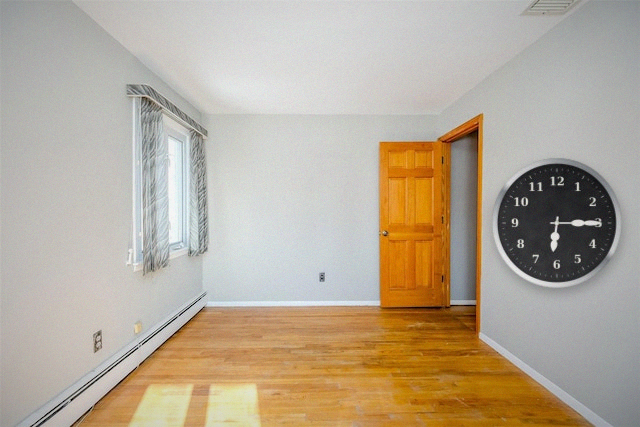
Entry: h=6 m=15
